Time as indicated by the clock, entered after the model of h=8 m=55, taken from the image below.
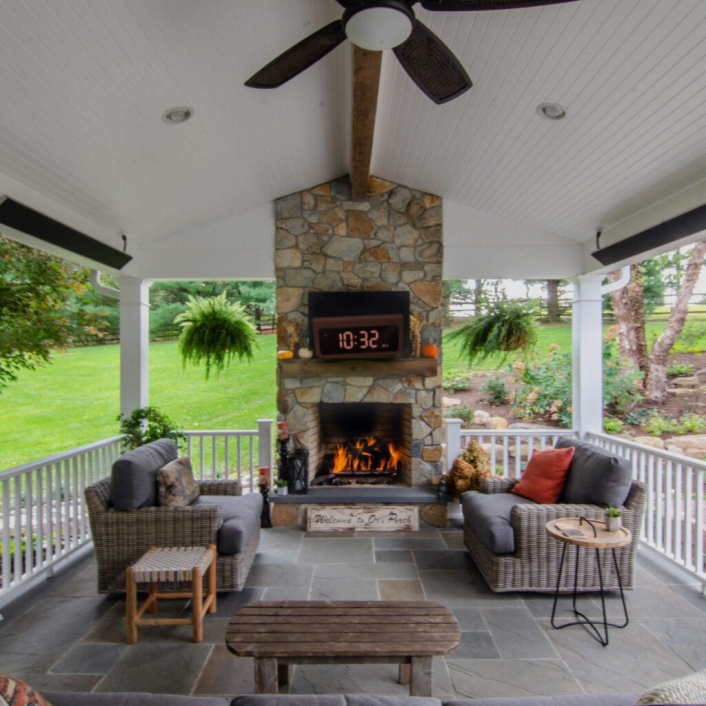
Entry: h=10 m=32
